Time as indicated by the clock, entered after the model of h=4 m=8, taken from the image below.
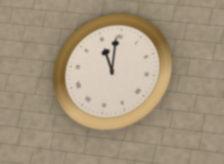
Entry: h=10 m=59
